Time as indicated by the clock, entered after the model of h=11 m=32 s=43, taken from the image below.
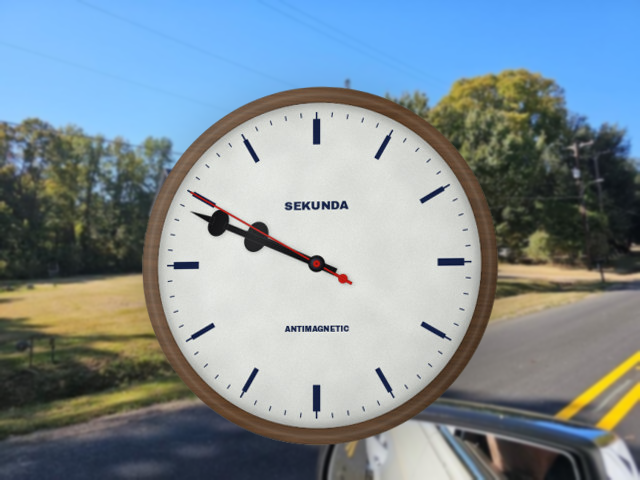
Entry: h=9 m=48 s=50
